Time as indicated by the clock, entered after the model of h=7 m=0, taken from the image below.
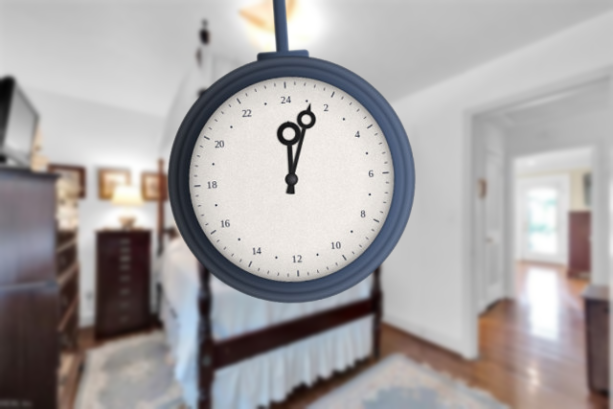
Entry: h=0 m=3
